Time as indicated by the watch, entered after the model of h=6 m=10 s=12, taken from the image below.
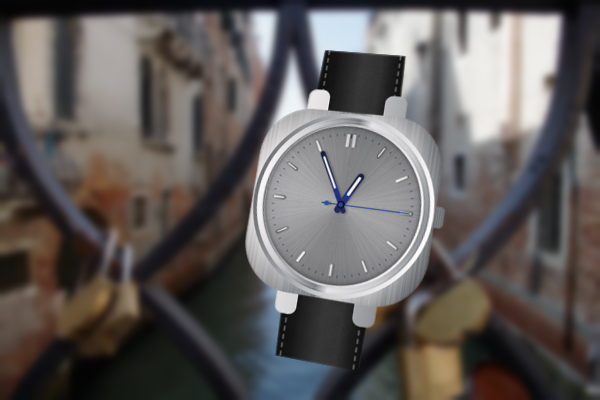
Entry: h=12 m=55 s=15
